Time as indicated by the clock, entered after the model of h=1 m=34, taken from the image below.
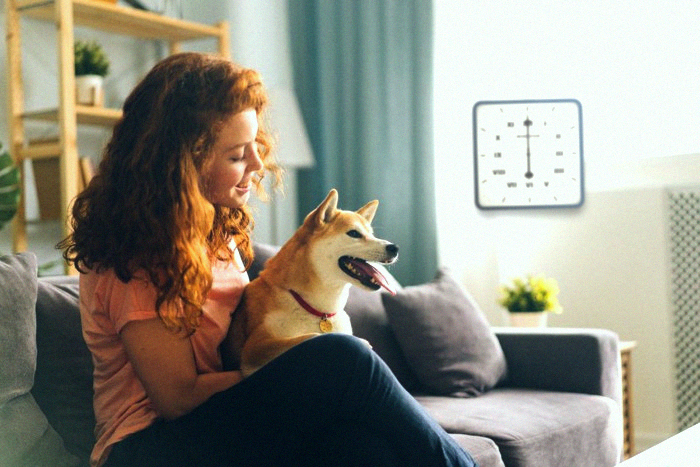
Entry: h=6 m=0
